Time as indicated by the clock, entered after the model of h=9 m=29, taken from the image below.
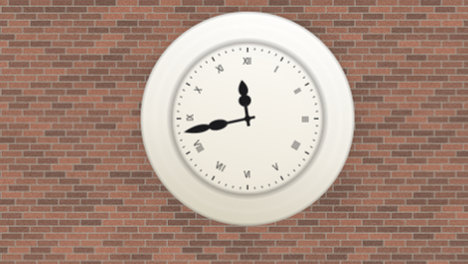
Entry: h=11 m=43
